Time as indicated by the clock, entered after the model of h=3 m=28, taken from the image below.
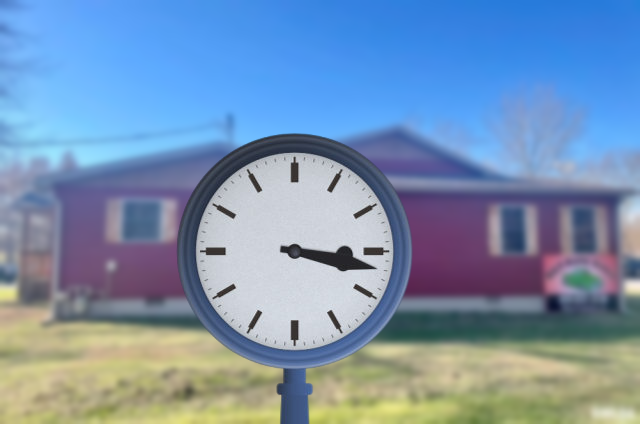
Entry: h=3 m=17
